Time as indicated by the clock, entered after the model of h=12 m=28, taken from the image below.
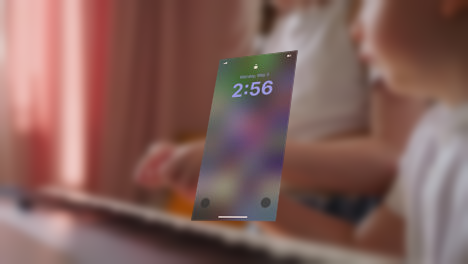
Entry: h=2 m=56
